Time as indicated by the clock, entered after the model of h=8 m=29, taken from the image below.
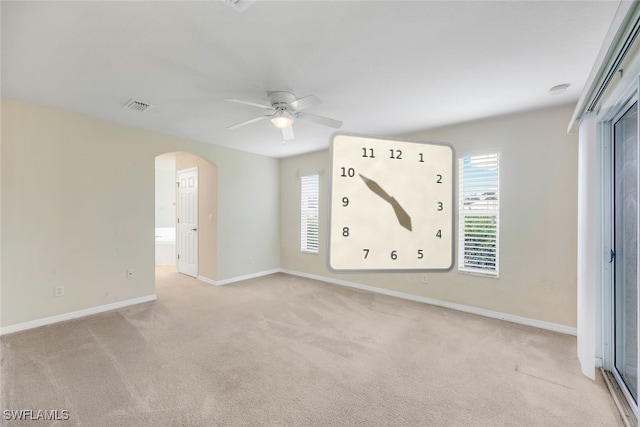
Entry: h=4 m=51
